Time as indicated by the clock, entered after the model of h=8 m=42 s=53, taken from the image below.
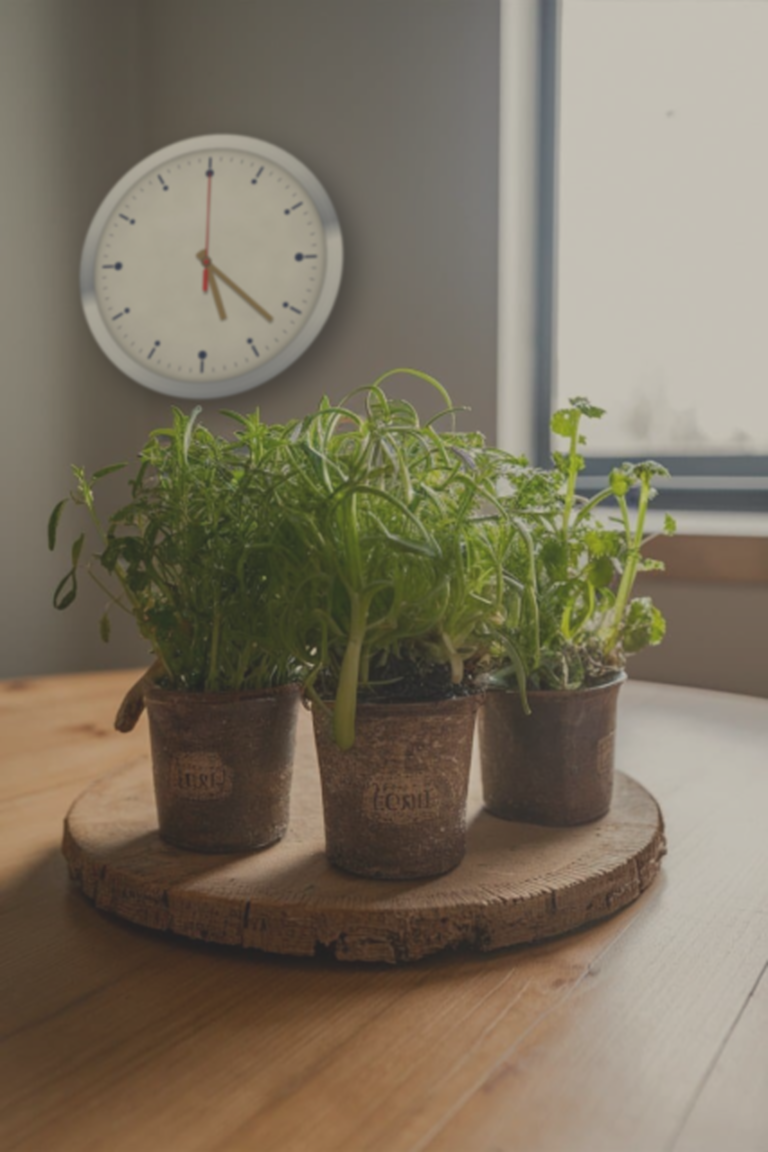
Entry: h=5 m=22 s=0
